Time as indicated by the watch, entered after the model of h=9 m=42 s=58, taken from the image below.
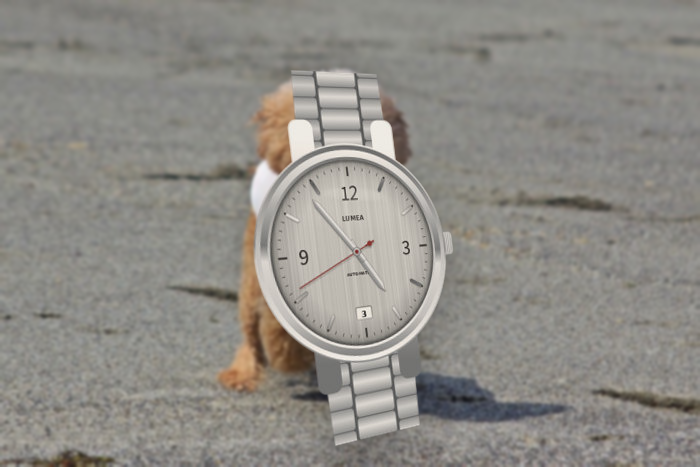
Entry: h=4 m=53 s=41
